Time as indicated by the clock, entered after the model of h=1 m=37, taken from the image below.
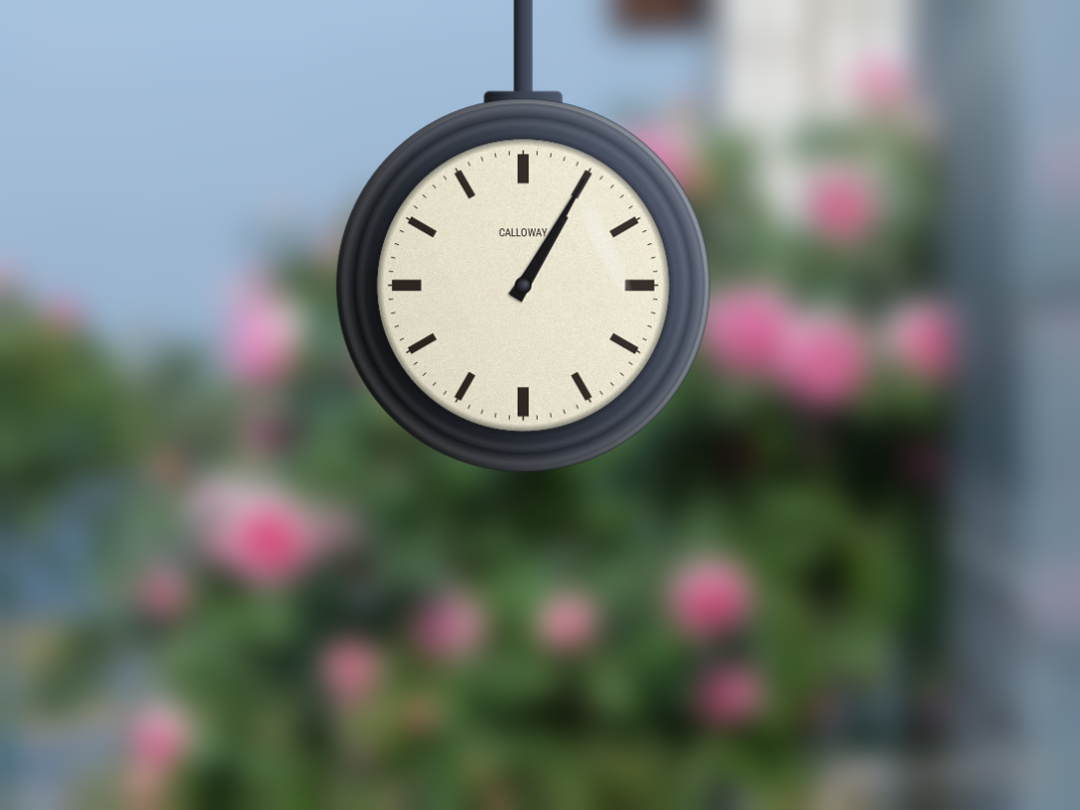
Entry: h=1 m=5
